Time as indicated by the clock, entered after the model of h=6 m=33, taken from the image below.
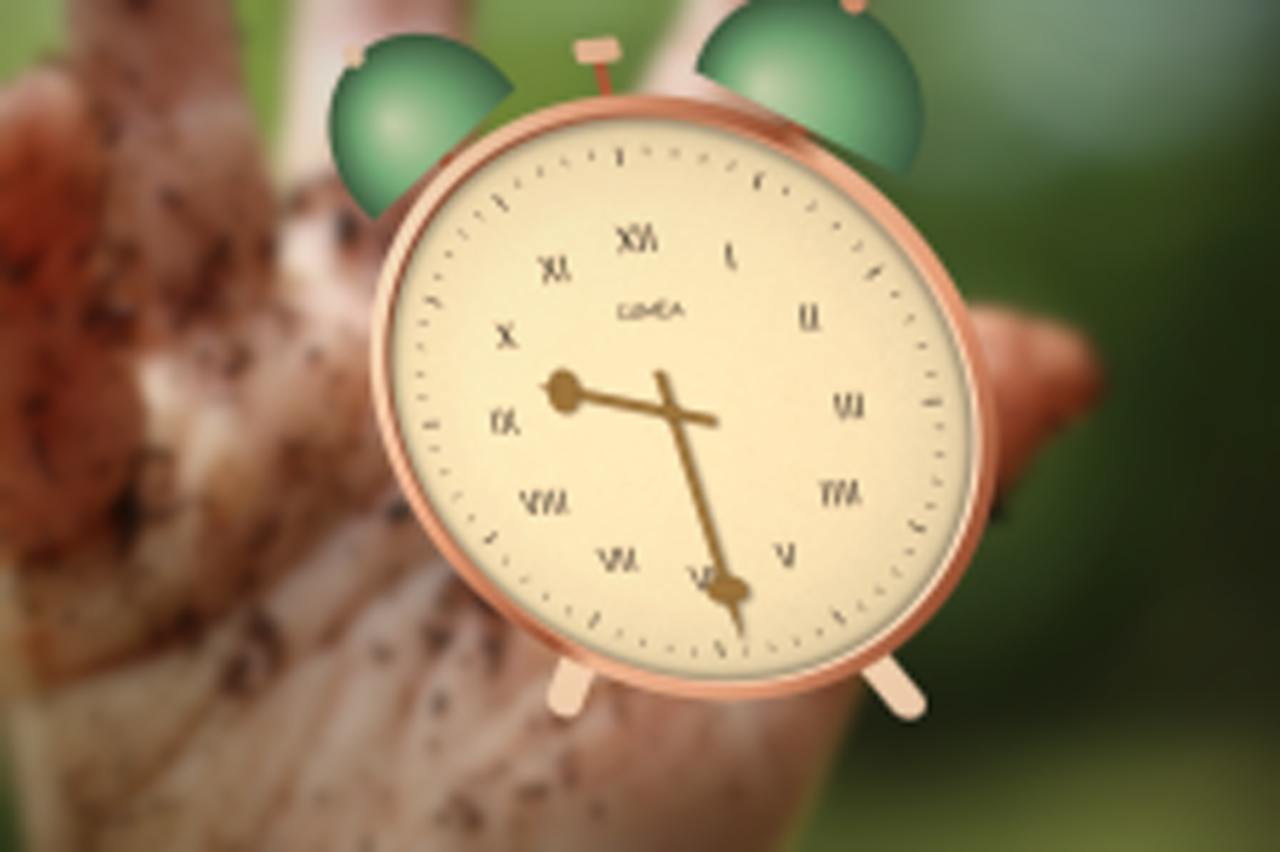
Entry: h=9 m=29
